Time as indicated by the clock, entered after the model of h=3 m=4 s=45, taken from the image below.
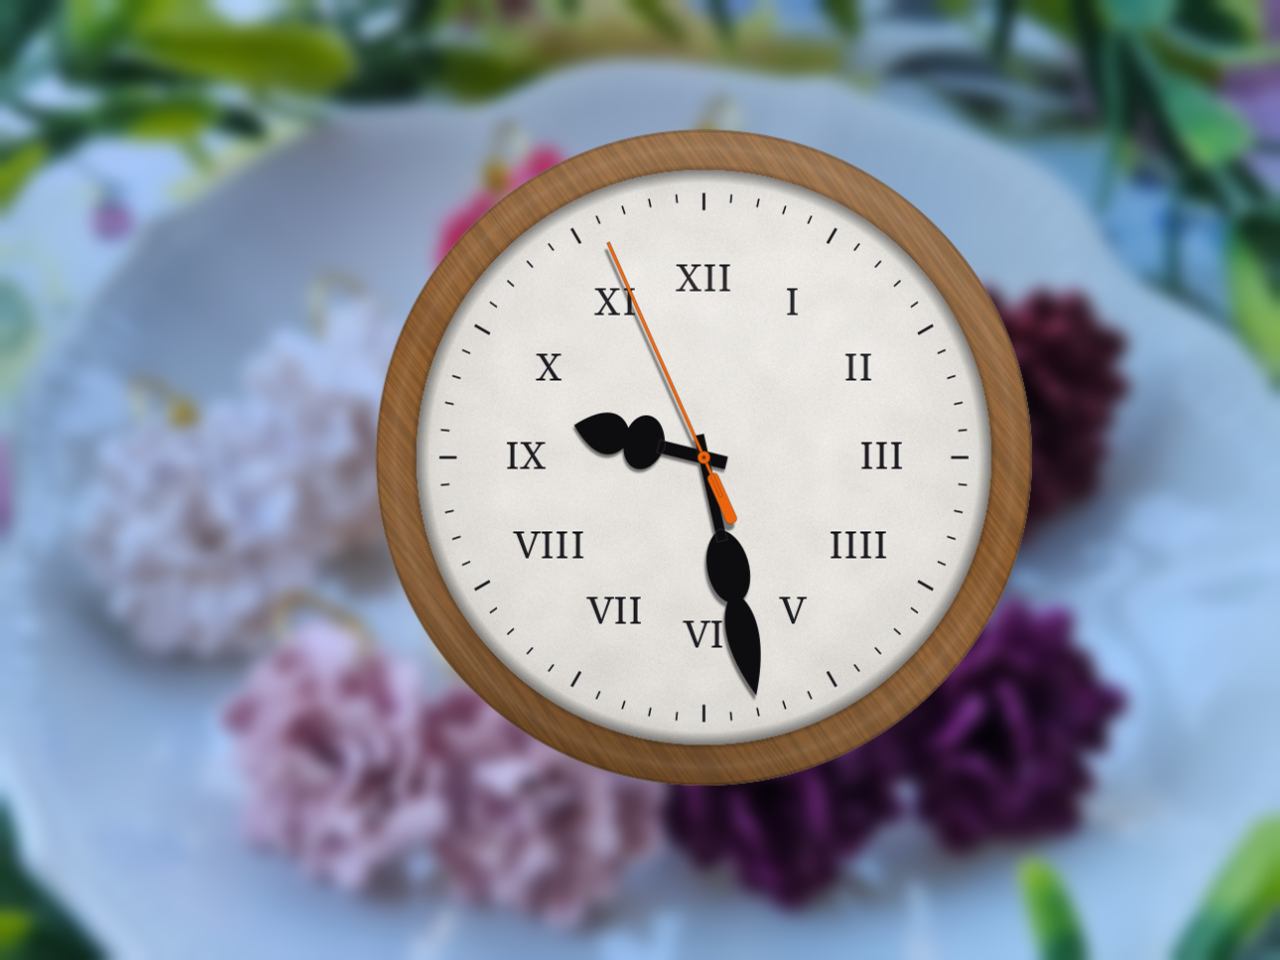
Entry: h=9 m=27 s=56
